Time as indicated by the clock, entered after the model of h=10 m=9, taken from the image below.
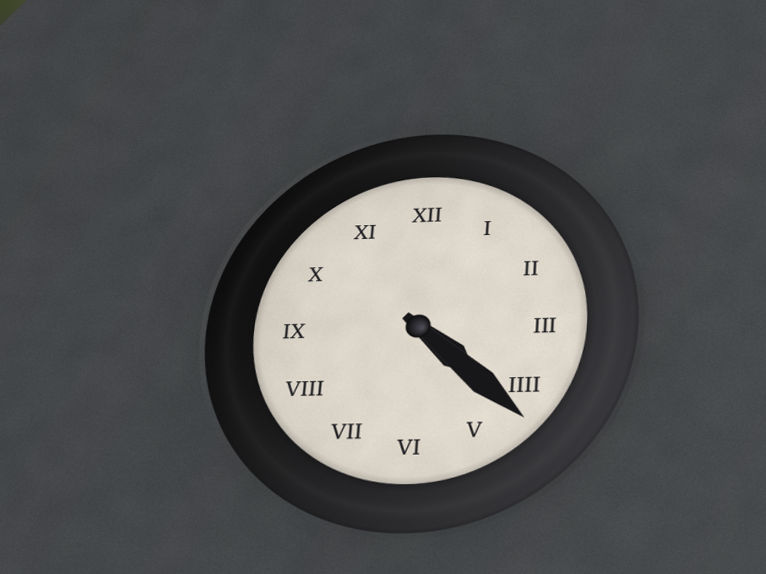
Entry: h=4 m=22
